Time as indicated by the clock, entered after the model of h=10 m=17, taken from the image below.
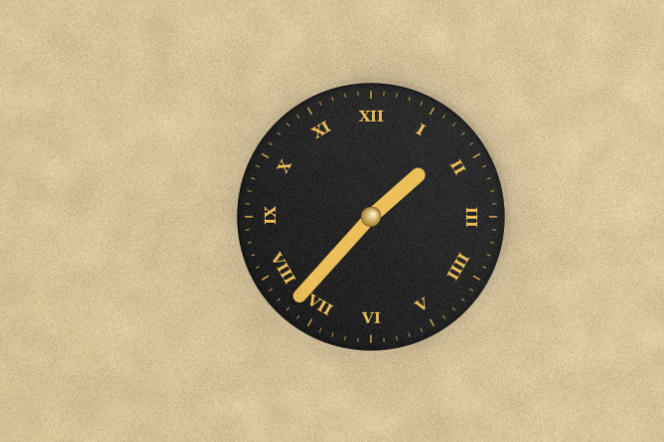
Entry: h=1 m=37
